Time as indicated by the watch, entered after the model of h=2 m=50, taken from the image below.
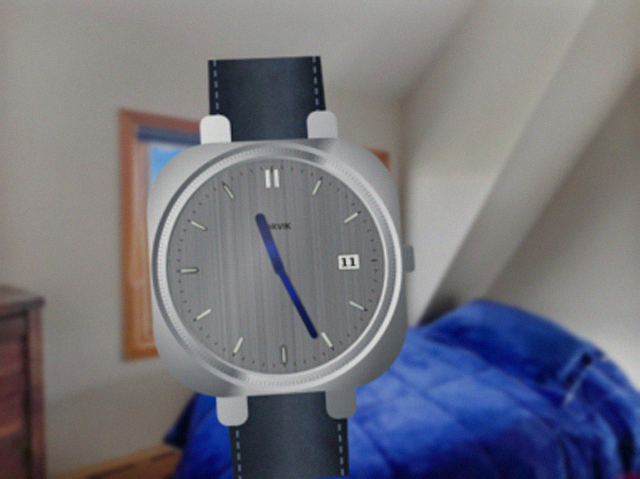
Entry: h=11 m=26
